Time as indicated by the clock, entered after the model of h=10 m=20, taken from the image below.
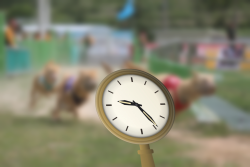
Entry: h=9 m=24
